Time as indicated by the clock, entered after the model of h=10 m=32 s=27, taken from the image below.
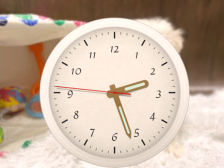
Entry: h=2 m=26 s=46
